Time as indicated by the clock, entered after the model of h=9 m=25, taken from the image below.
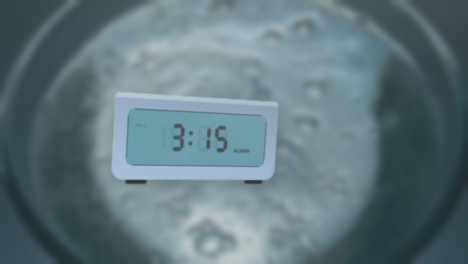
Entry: h=3 m=15
